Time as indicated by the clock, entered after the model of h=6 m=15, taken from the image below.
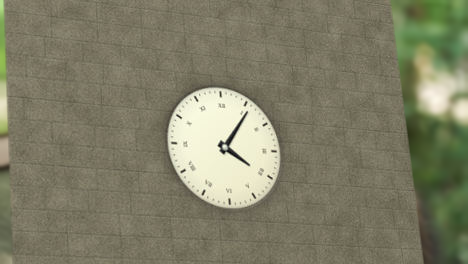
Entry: h=4 m=6
